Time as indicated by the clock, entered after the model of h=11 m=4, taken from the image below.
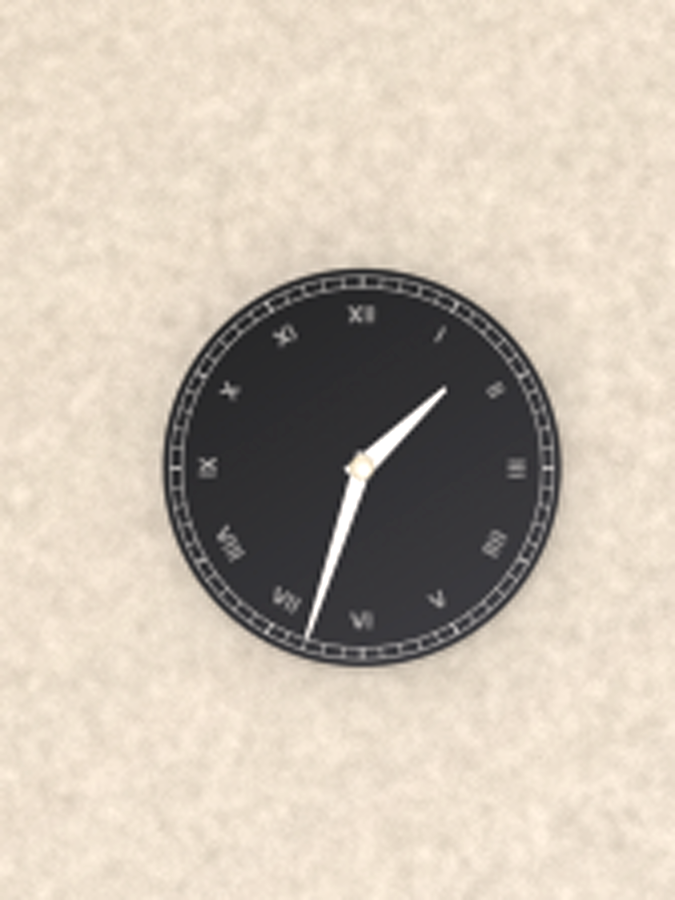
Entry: h=1 m=33
